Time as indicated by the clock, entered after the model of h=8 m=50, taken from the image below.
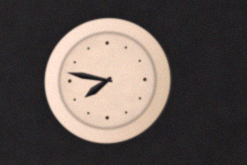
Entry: h=7 m=47
